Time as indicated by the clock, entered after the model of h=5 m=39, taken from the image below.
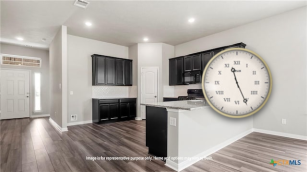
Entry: h=11 m=26
